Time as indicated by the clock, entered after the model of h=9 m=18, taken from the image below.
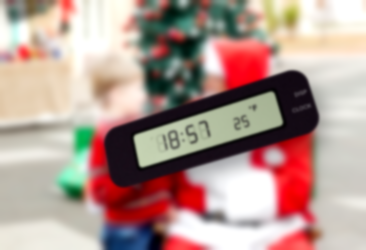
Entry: h=18 m=57
